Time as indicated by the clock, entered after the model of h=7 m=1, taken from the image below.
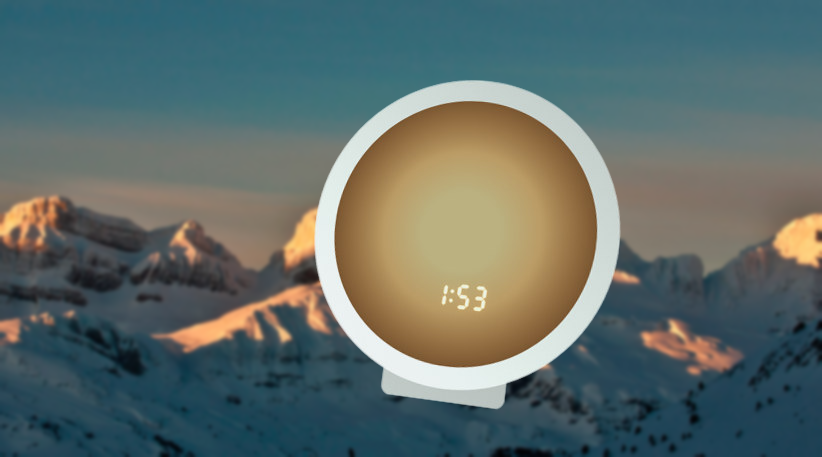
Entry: h=1 m=53
